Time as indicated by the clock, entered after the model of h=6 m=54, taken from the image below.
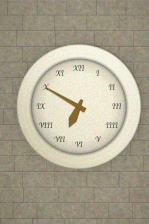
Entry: h=6 m=50
